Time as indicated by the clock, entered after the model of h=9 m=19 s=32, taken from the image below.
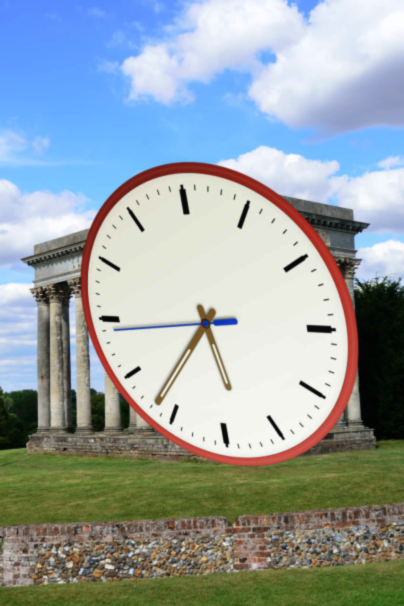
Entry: h=5 m=36 s=44
